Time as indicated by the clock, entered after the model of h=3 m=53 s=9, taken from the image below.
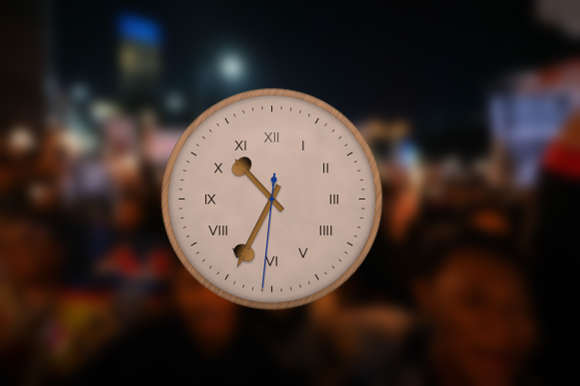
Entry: h=10 m=34 s=31
